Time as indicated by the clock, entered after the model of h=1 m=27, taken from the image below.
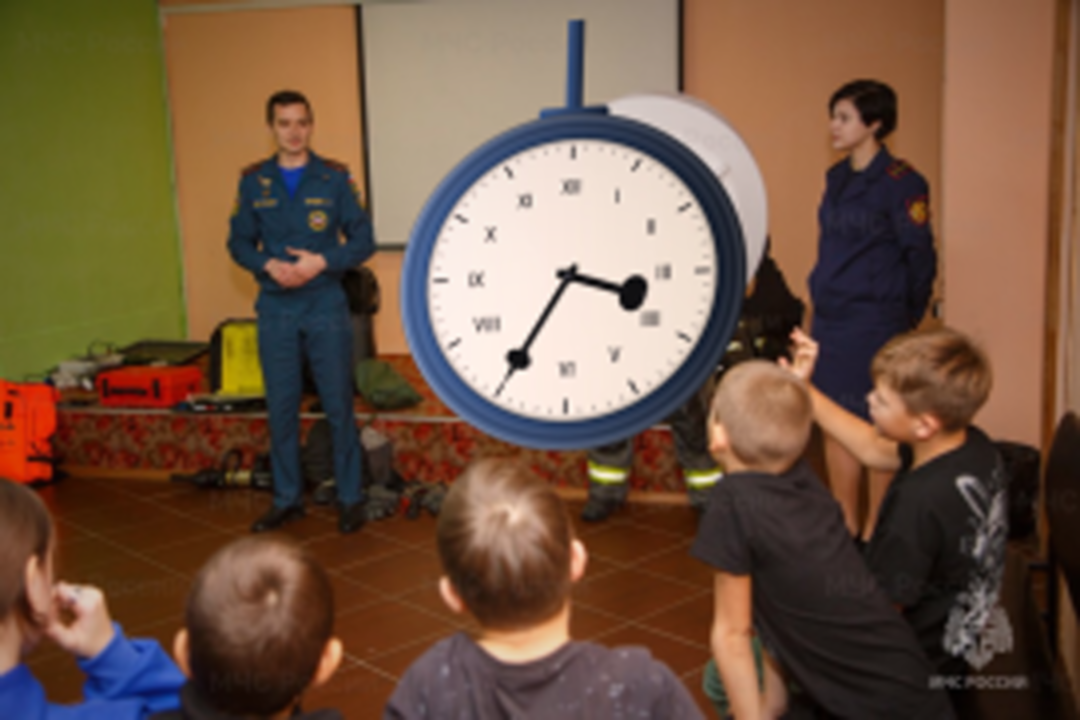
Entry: h=3 m=35
